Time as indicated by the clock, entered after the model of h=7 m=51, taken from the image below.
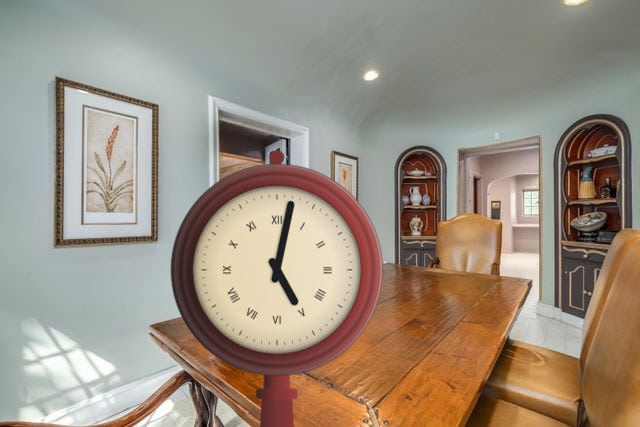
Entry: h=5 m=2
